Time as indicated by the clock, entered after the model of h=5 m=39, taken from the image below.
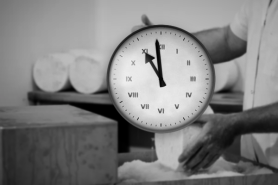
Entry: h=10 m=59
